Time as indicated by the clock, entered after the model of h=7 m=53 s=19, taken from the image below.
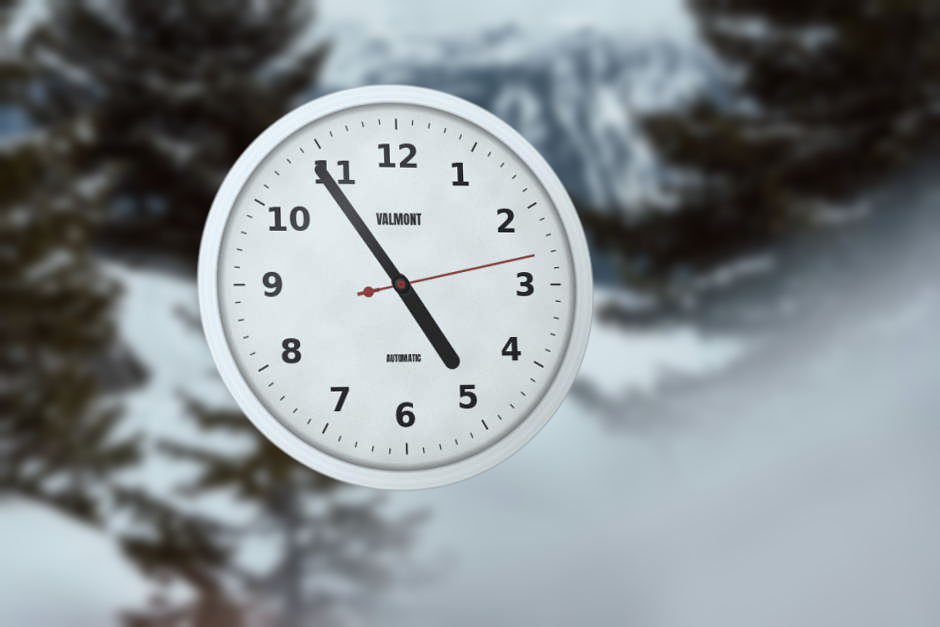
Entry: h=4 m=54 s=13
